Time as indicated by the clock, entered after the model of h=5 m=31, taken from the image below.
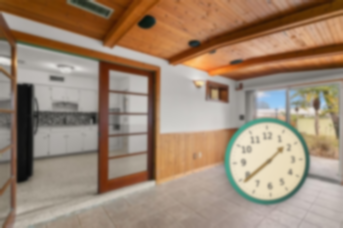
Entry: h=1 m=39
